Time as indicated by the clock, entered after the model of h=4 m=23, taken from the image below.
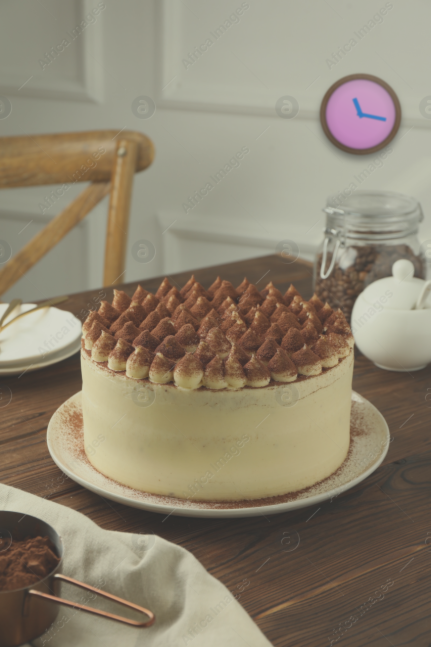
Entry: h=11 m=17
